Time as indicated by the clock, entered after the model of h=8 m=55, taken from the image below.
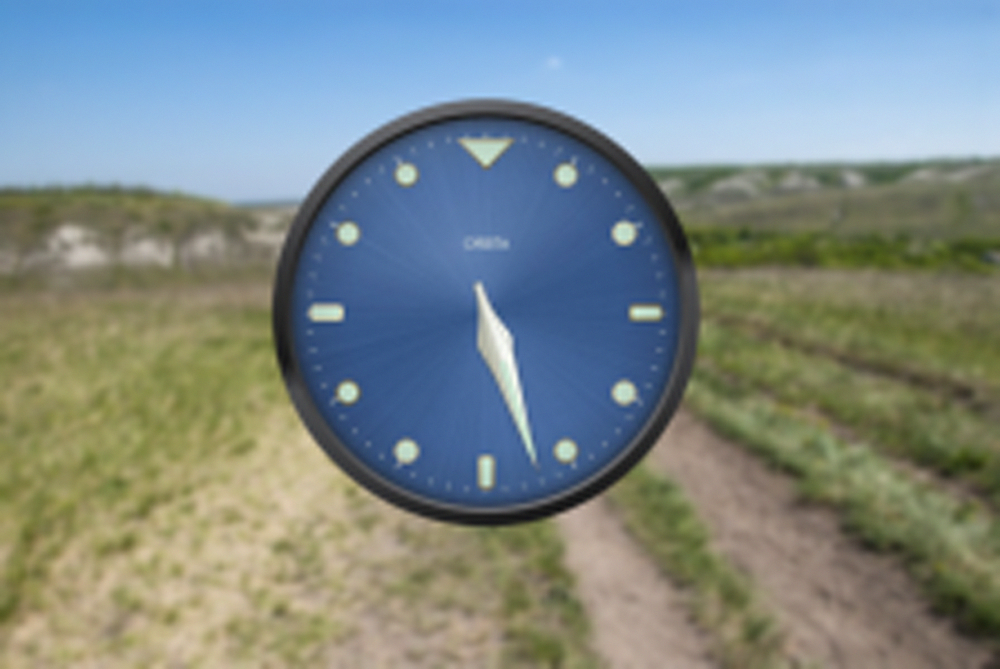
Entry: h=5 m=27
